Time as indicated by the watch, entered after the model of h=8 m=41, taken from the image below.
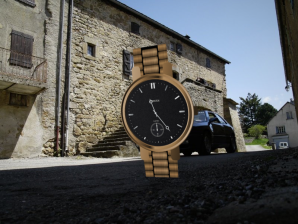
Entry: h=11 m=24
